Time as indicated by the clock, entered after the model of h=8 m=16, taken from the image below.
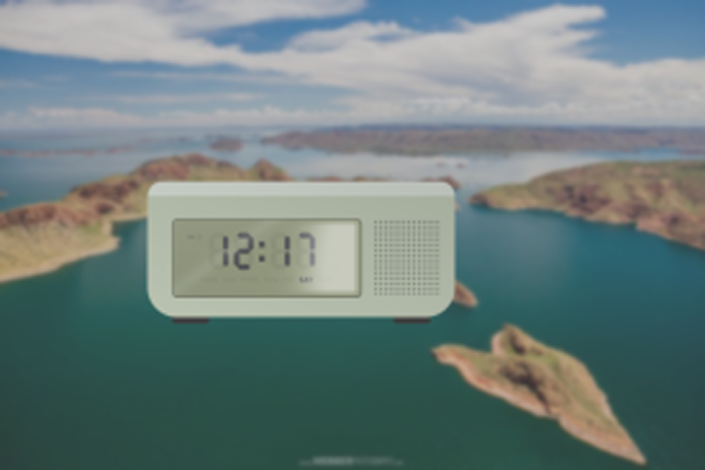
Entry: h=12 m=17
